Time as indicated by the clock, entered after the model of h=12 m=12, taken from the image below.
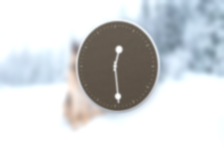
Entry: h=12 m=29
